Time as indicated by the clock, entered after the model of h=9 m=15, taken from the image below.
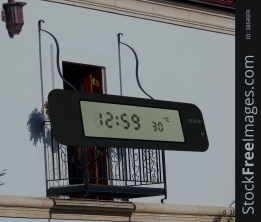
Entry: h=12 m=59
